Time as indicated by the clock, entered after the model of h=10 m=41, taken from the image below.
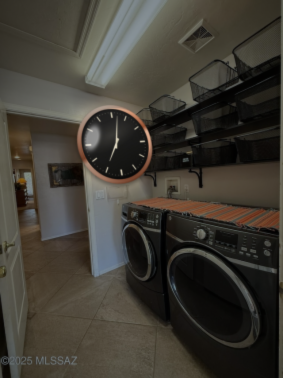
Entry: h=7 m=2
